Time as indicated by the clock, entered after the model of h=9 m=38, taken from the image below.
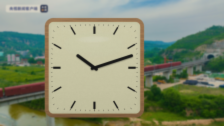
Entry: h=10 m=12
